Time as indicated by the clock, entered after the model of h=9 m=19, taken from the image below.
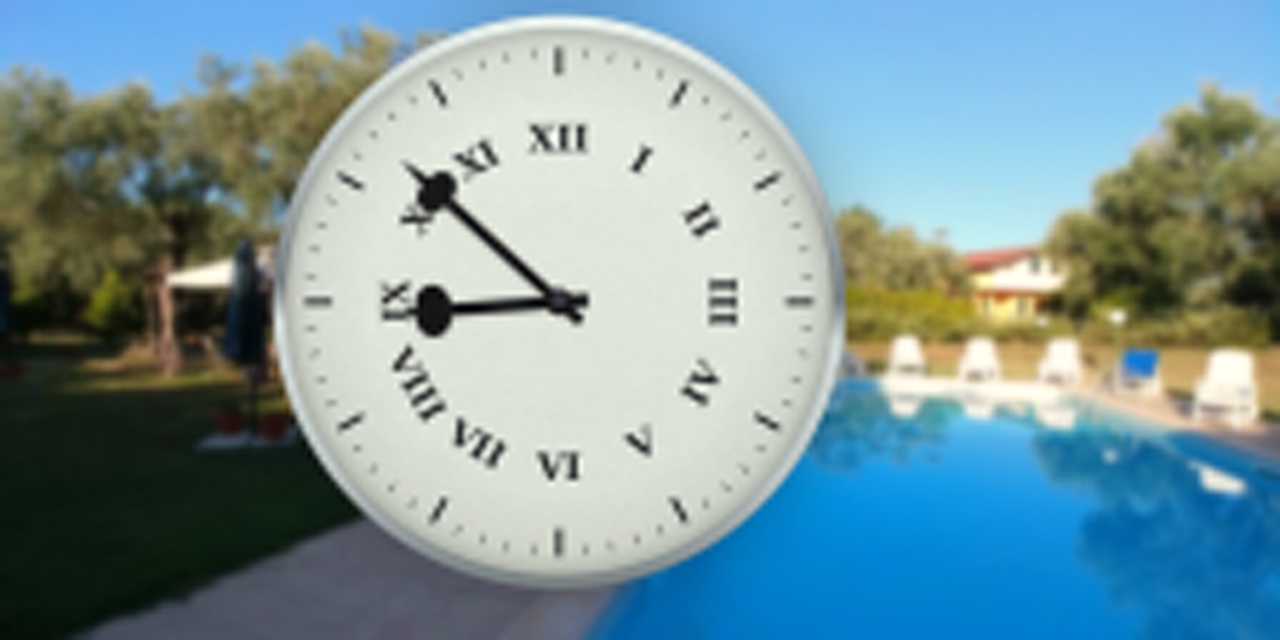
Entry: h=8 m=52
